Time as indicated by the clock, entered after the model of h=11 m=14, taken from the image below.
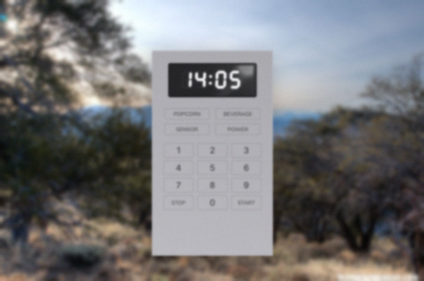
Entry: h=14 m=5
